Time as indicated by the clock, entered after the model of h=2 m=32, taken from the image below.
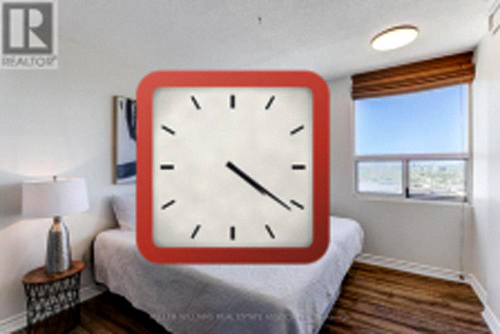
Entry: h=4 m=21
